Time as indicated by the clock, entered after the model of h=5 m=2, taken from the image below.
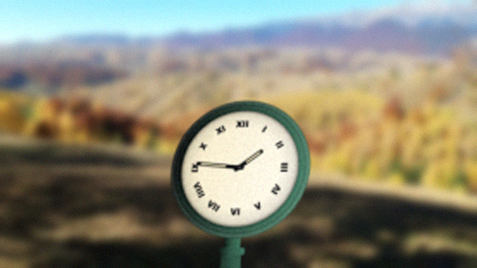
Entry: h=1 m=46
